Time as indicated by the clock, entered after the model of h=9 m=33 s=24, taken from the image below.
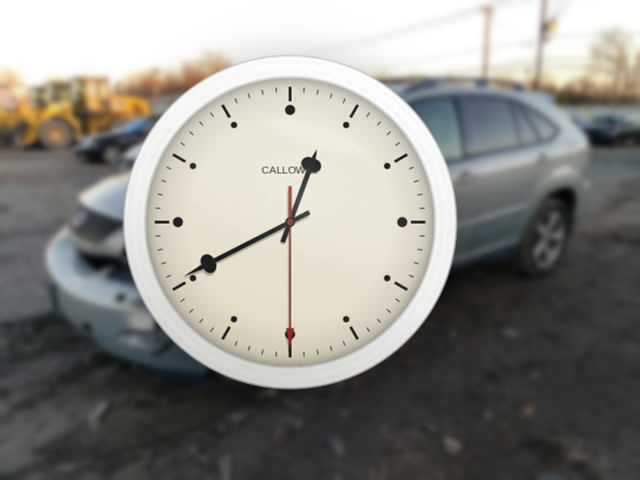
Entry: h=12 m=40 s=30
